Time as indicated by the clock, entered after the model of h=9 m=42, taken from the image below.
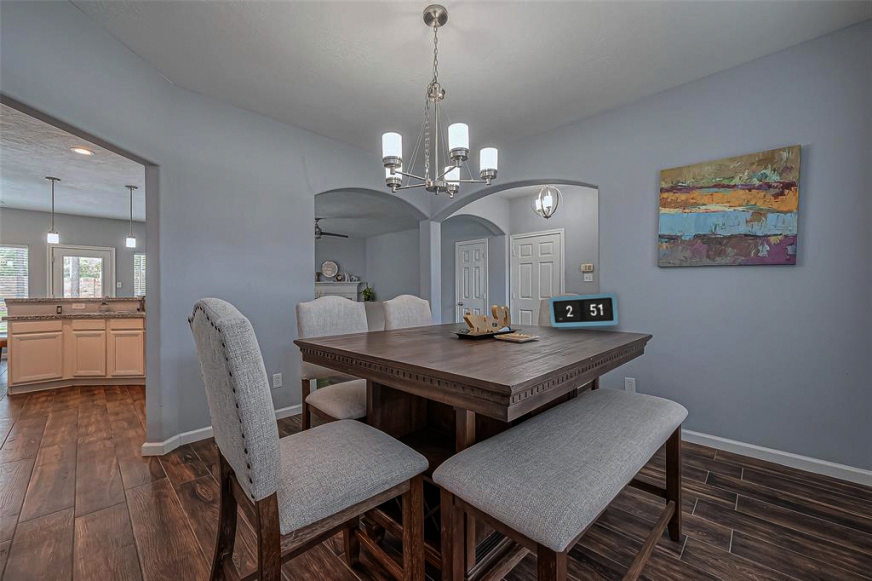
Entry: h=2 m=51
